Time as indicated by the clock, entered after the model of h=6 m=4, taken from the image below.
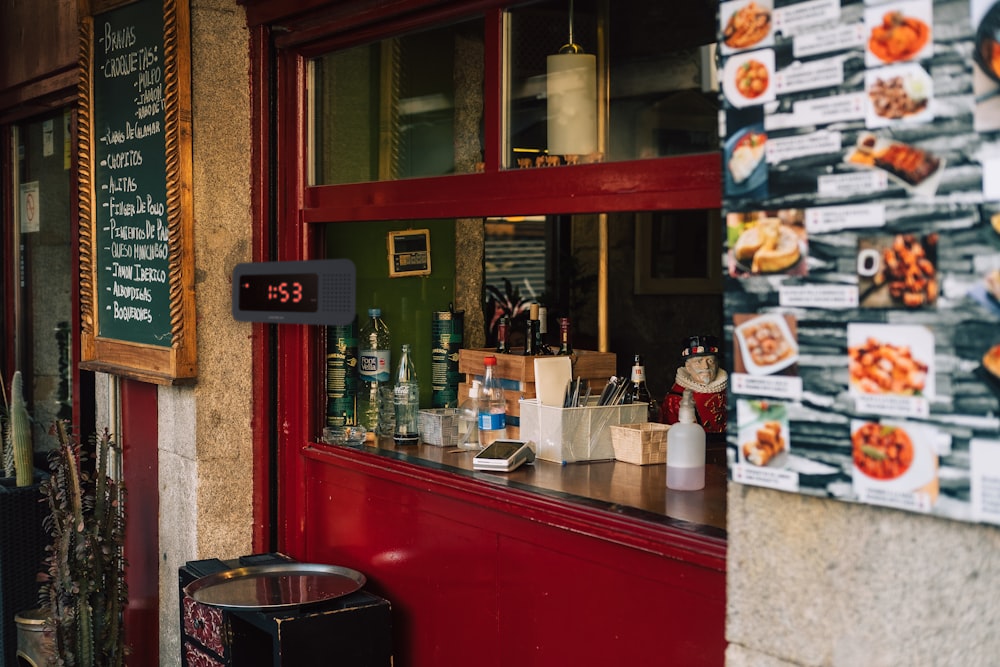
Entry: h=1 m=53
